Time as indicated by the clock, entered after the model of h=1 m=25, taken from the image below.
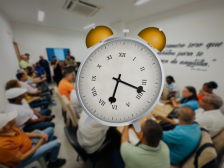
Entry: h=6 m=18
